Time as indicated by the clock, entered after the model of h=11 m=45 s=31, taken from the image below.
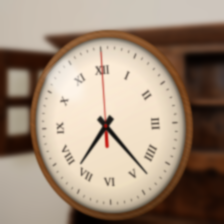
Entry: h=7 m=23 s=0
